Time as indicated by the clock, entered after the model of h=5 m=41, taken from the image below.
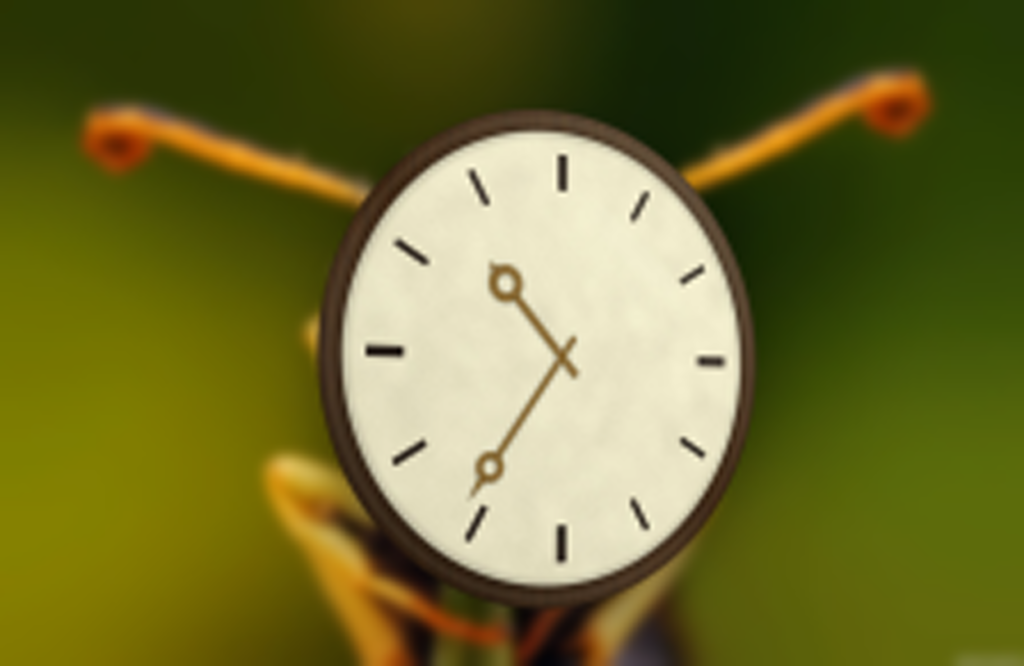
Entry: h=10 m=36
